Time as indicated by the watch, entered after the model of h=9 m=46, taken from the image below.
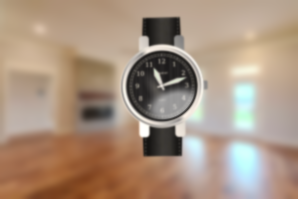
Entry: h=11 m=12
